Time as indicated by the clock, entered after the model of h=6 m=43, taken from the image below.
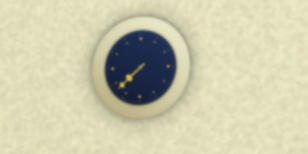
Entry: h=7 m=38
